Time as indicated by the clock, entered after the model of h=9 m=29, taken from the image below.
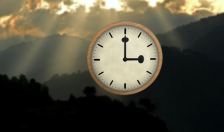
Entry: h=3 m=0
